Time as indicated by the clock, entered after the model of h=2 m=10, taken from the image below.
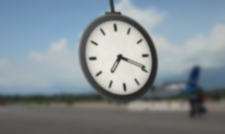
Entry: h=7 m=19
